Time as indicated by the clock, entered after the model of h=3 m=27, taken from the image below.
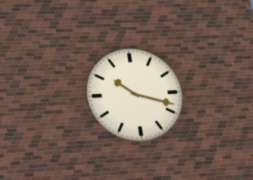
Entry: h=10 m=18
